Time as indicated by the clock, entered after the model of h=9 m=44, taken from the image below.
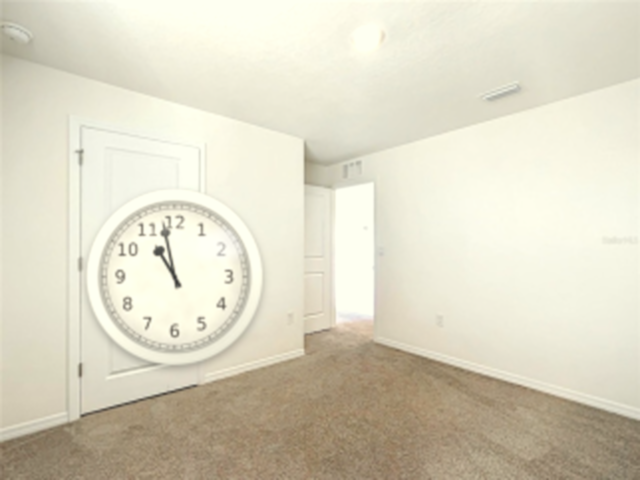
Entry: h=10 m=58
